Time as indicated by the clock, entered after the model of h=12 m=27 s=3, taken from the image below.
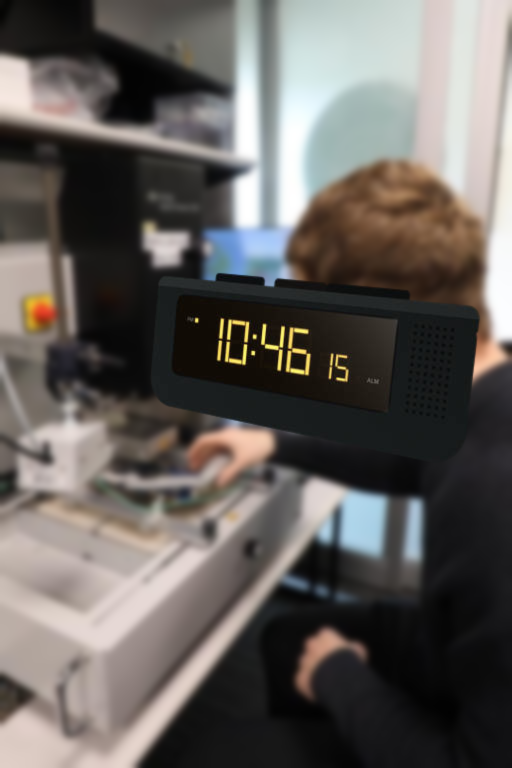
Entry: h=10 m=46 s=15
